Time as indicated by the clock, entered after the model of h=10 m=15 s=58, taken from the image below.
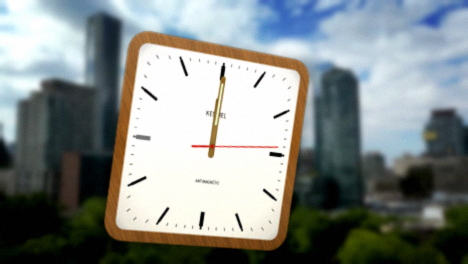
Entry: h=12 m=0 s=14
